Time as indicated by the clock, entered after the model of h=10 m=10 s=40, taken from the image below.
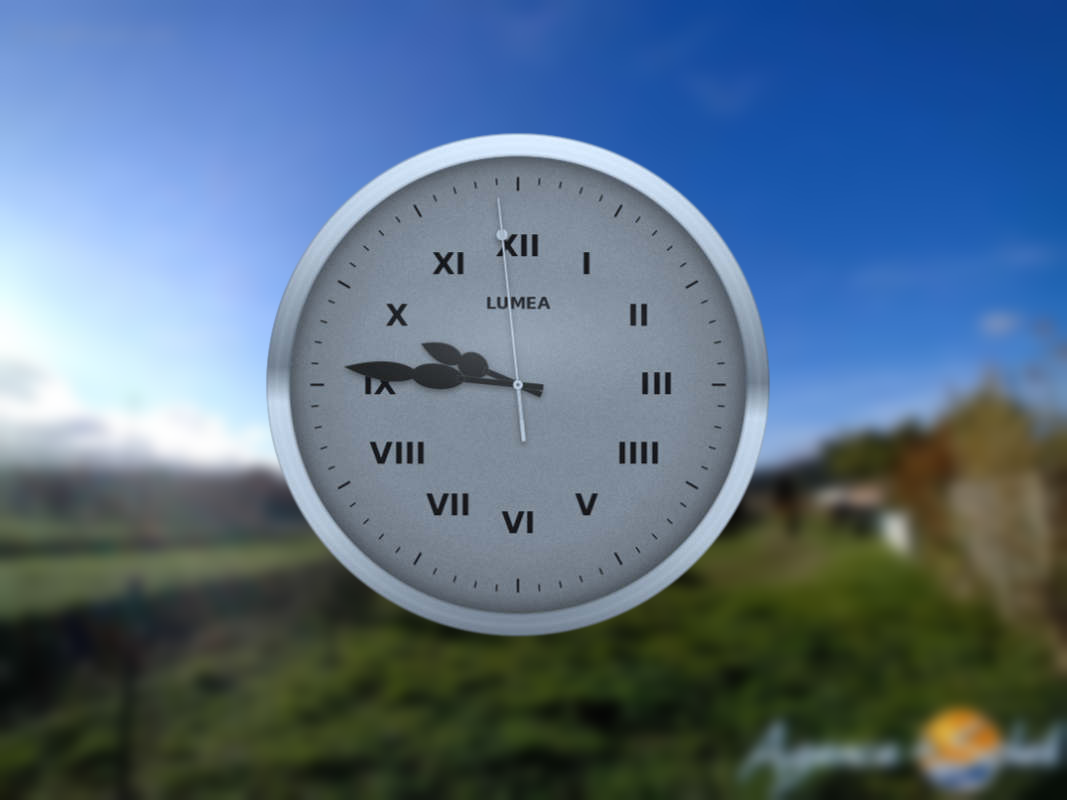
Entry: h=9 m=45 s=59
